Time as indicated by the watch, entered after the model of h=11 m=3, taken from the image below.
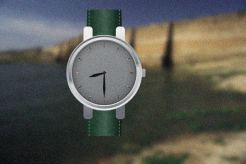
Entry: h=8 m=30
